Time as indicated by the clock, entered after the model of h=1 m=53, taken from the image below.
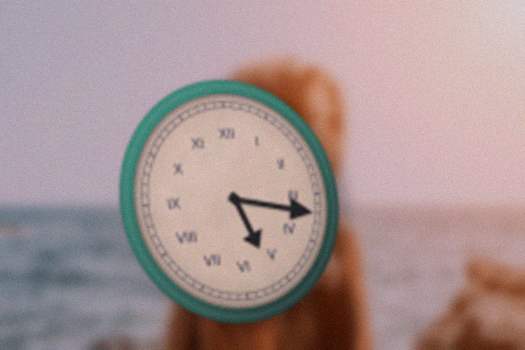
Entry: h=5 m=17
